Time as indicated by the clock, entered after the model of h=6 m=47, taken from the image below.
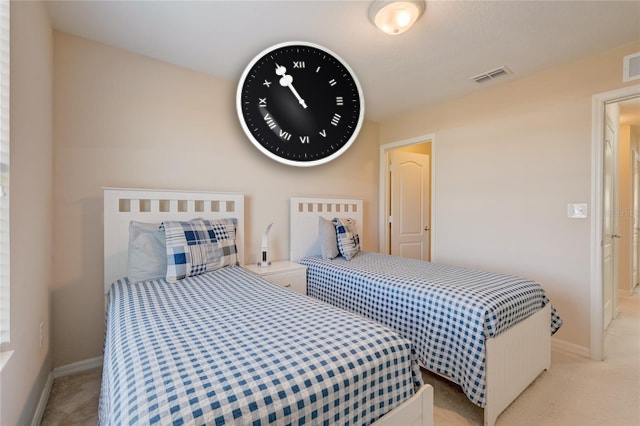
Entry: h=10 m=55
